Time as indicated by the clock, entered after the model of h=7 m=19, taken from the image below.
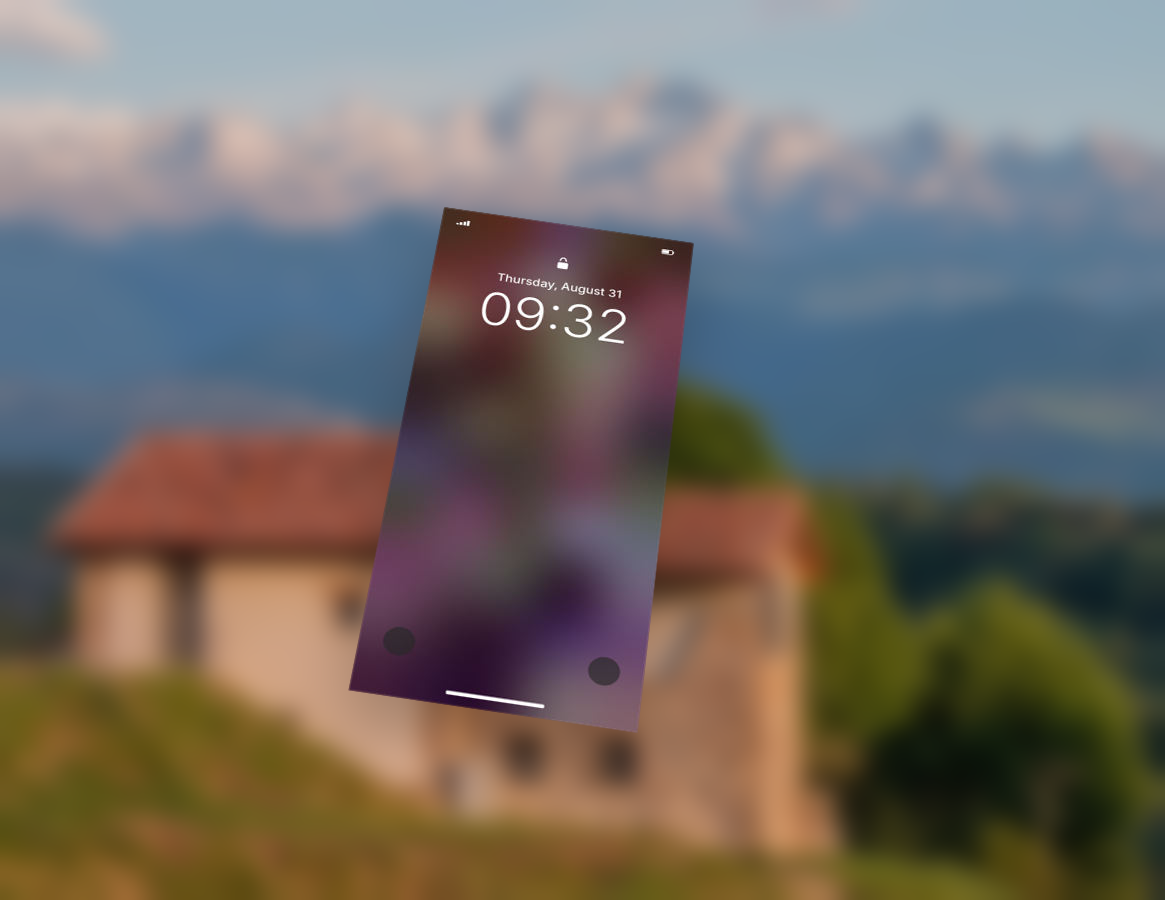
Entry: h=9 m=32
